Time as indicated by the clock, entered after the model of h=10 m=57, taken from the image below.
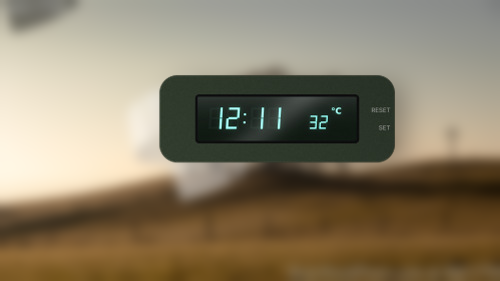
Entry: h=12 m=11
